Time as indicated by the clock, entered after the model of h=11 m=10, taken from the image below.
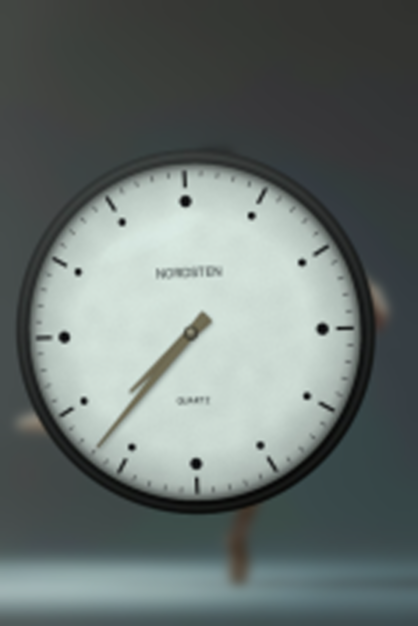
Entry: h=7 m=37
